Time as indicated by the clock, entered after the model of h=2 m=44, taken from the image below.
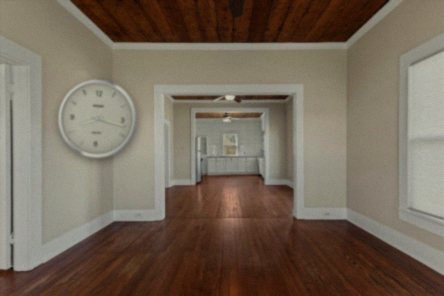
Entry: h=8 m=17
